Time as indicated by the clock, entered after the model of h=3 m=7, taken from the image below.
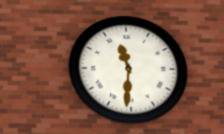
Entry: h=11 m=31
